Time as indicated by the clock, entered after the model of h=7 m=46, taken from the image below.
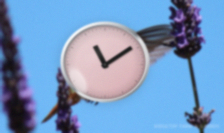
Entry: h=11 m=9
